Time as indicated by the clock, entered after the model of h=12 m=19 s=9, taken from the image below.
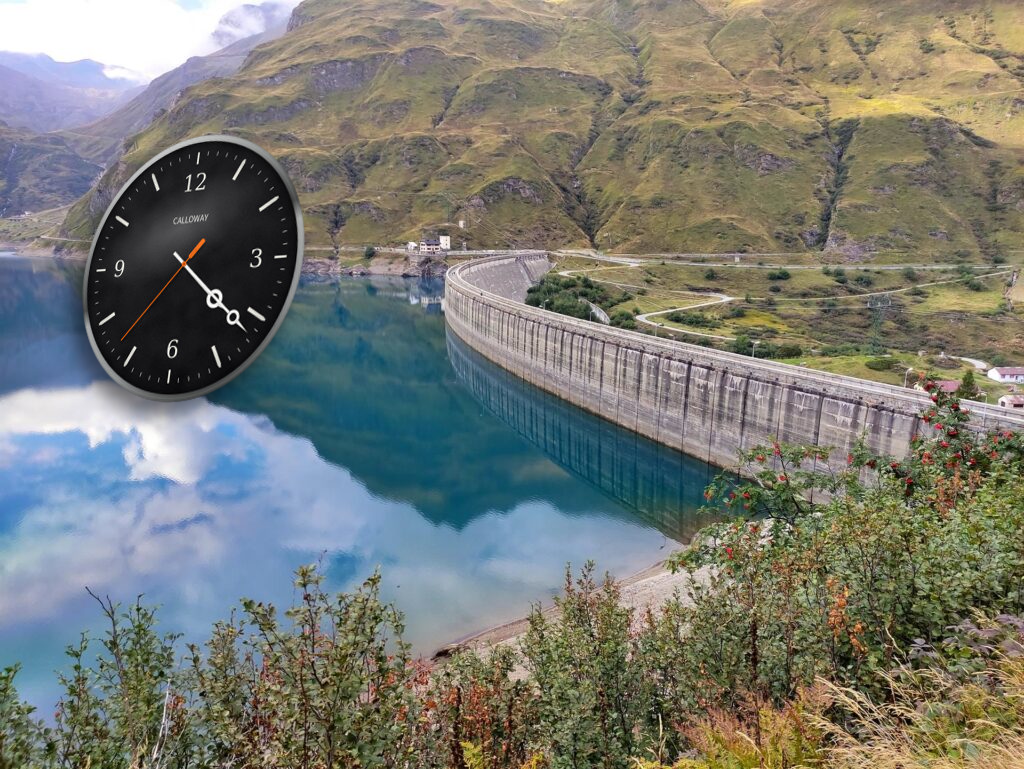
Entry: h=4 m=21 s=37
